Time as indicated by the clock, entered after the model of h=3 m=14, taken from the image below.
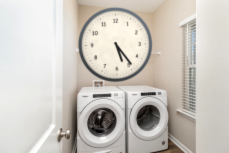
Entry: h=5 m=24
